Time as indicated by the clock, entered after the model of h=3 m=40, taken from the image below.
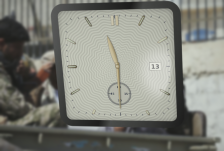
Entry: h=11 m=30
